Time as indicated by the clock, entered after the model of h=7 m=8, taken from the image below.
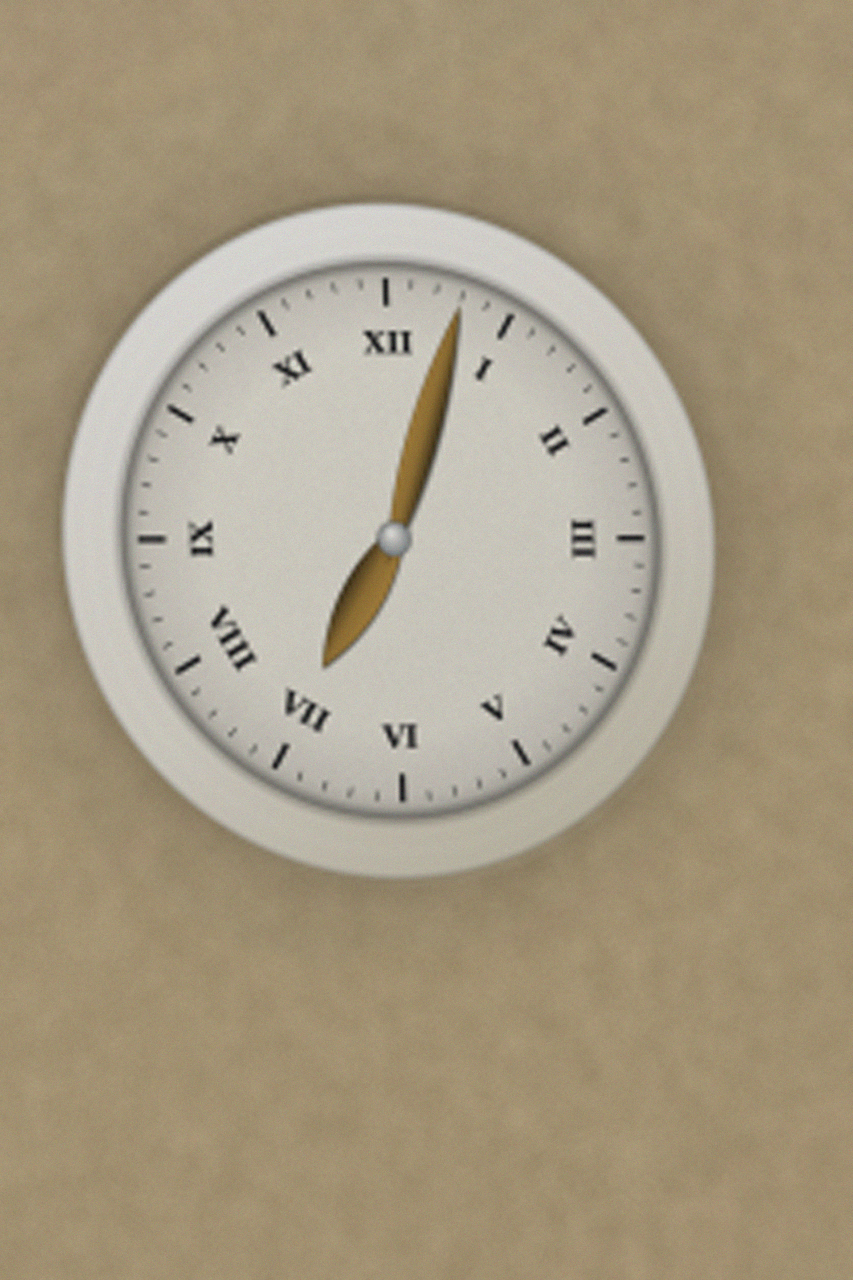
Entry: h=7 m=3
